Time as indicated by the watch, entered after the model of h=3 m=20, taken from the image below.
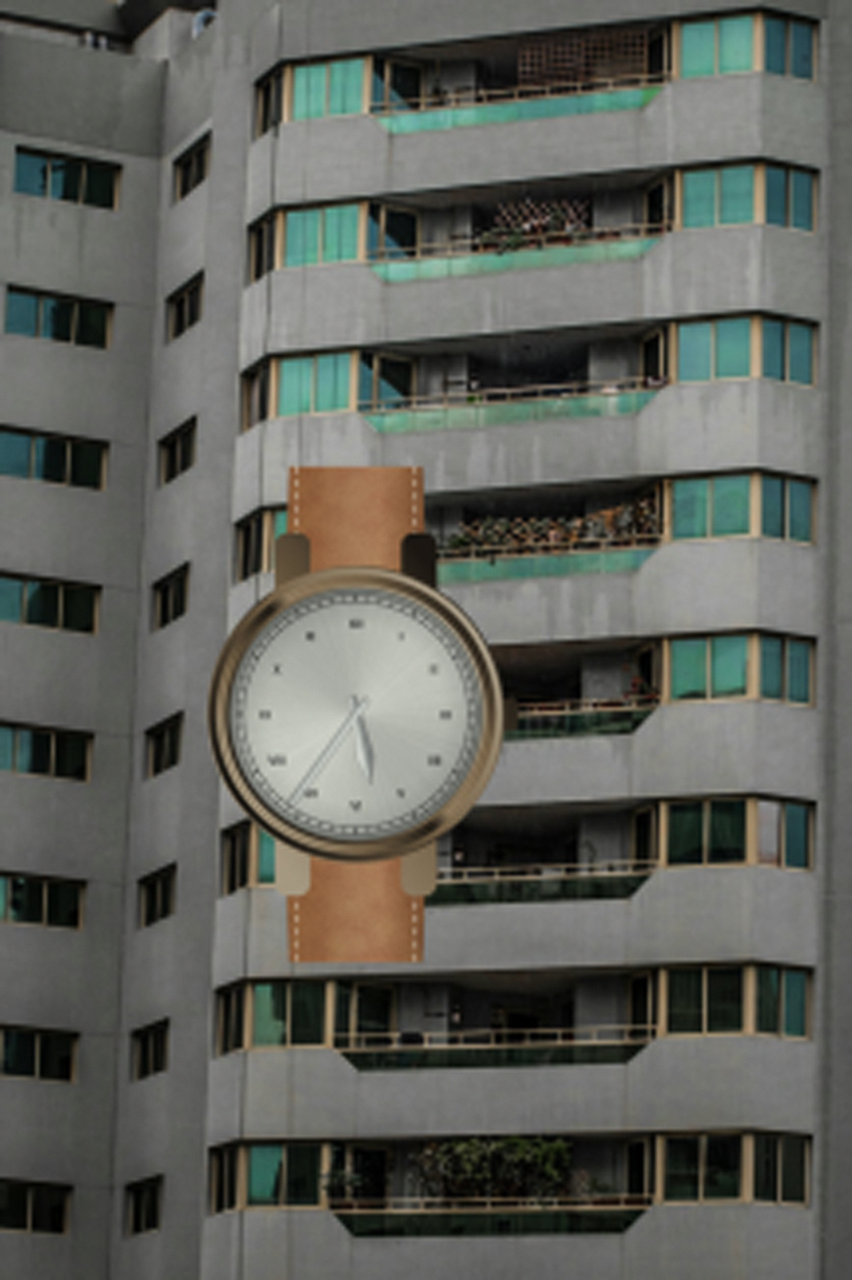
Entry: h=5 m=36
